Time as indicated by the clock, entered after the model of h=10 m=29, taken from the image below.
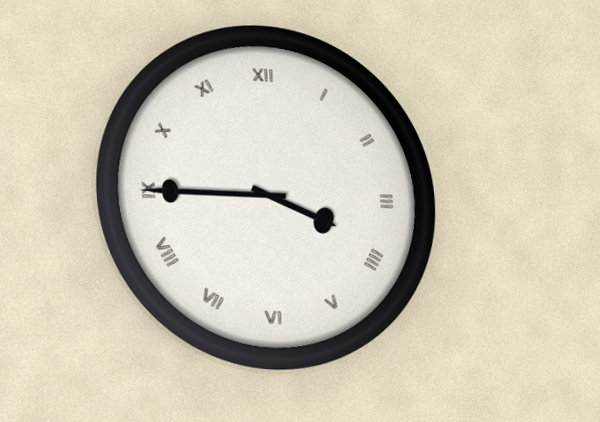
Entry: h=3 m=45
